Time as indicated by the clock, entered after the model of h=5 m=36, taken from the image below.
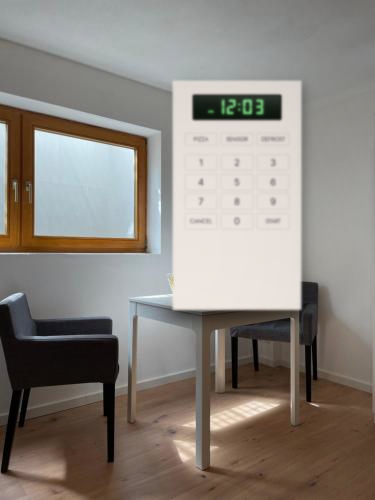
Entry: h=12 m=3
